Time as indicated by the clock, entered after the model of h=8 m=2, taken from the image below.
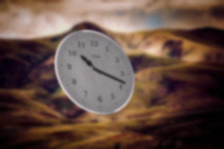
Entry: h=10 m=18
